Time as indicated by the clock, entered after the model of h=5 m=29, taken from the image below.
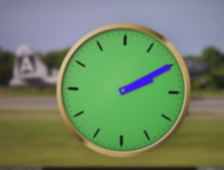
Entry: h=2 m=10
